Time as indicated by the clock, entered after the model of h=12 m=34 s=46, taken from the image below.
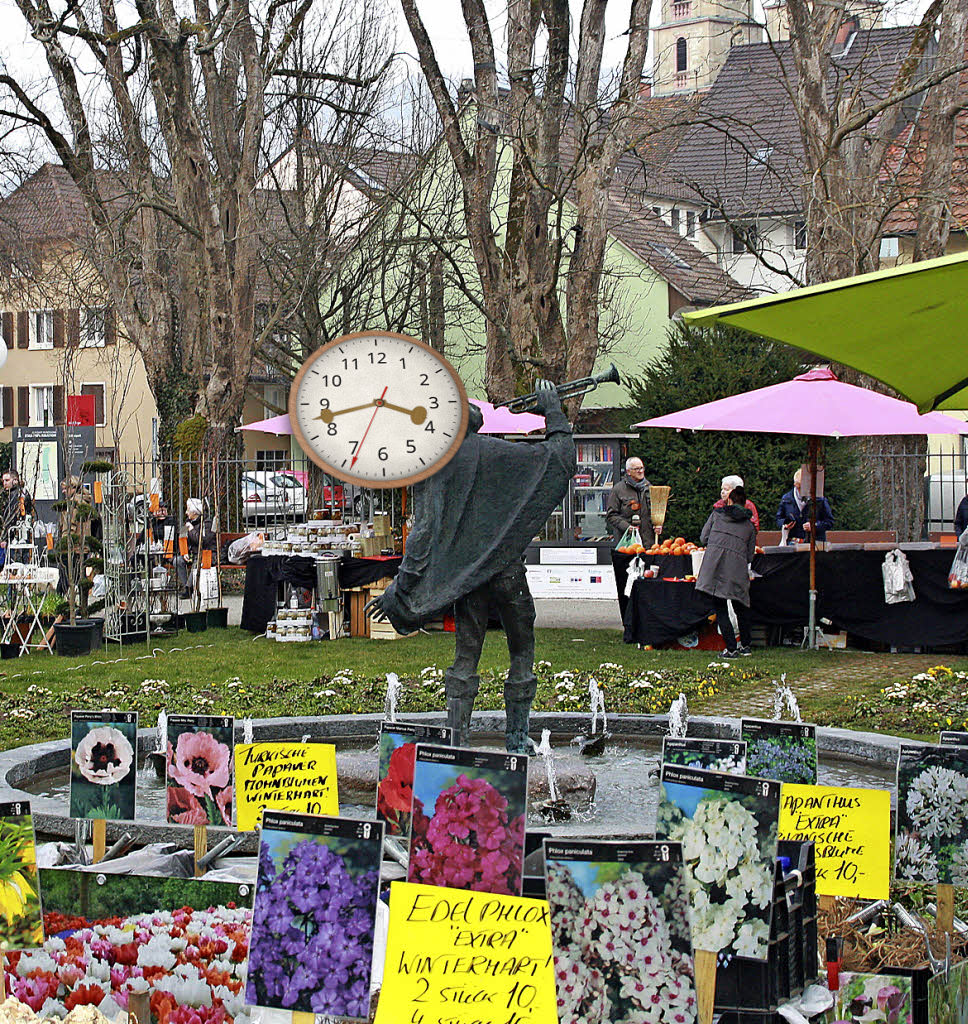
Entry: h=3 m=42 s=34
